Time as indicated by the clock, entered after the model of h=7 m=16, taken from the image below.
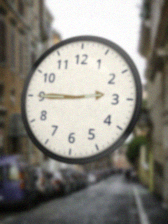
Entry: h=2 m=45
